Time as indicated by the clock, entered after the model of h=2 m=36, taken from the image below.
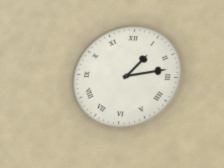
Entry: h=1 m=13
